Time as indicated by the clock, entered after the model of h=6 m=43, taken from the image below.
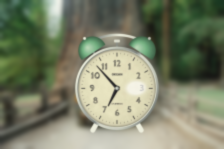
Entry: h=6 m=53
